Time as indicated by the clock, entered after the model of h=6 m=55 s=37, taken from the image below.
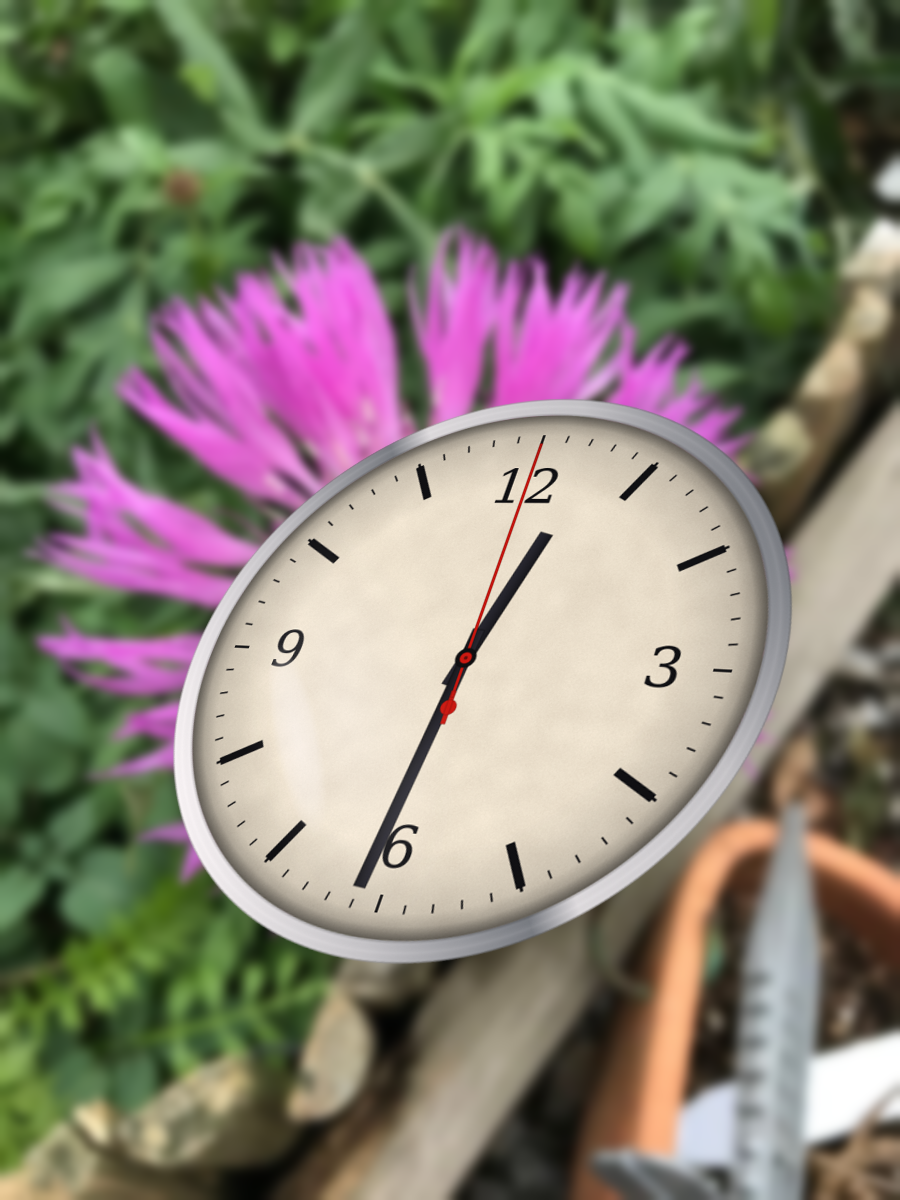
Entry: h=12 m=31 s=0
